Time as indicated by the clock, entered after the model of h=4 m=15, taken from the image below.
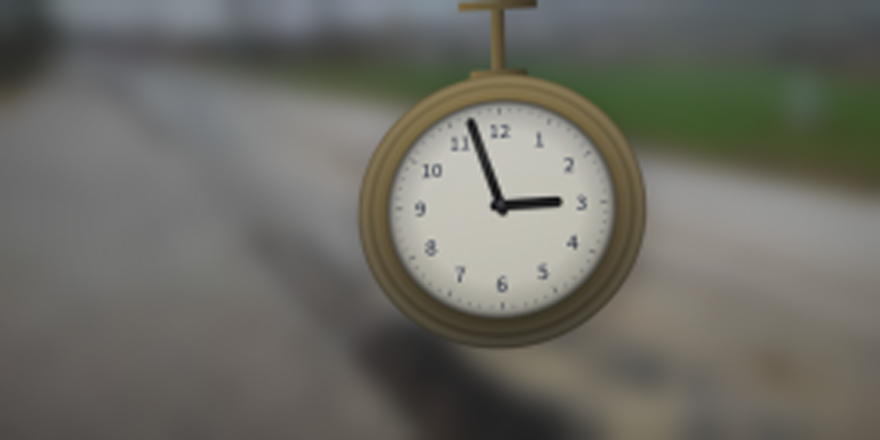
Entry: h=2 m=57
